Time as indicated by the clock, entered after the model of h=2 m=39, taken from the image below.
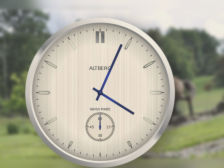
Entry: h=4 m=4
